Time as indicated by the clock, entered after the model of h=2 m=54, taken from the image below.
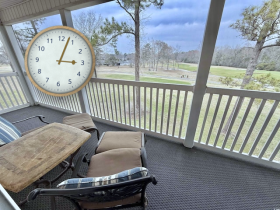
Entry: h=3 m=3
